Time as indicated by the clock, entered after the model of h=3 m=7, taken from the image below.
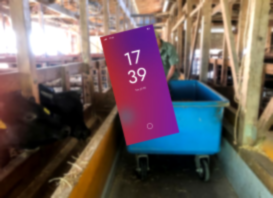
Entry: h=17 m=39
